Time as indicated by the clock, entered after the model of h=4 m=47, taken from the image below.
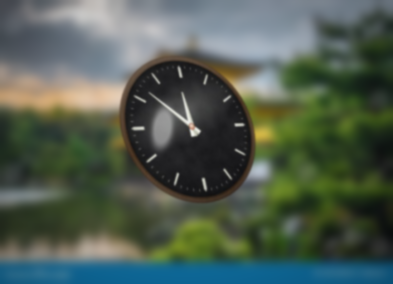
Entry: h=11 m=52
